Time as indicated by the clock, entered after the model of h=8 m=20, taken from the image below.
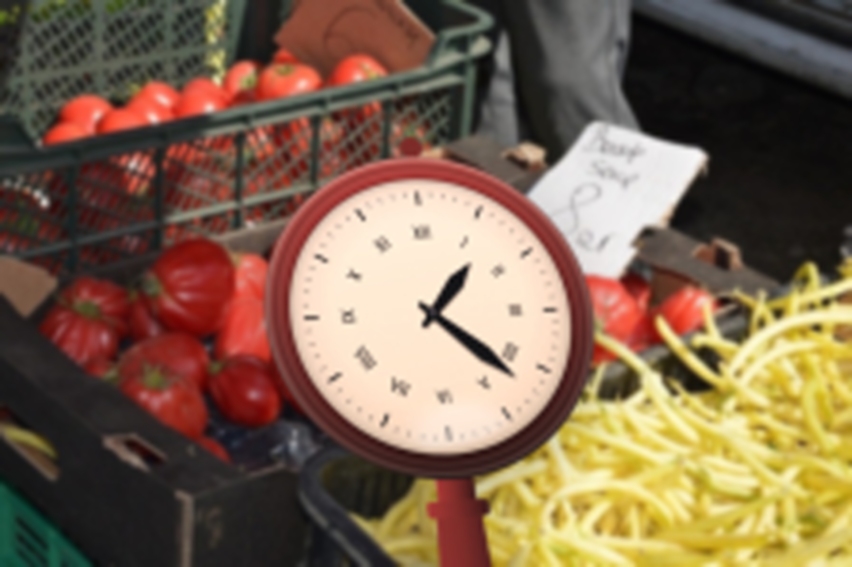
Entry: h=1 m=22
